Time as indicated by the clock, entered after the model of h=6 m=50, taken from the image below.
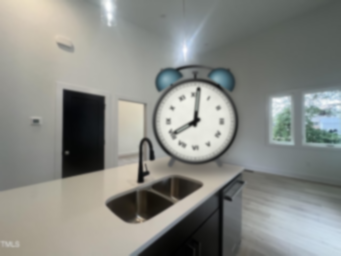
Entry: h=8 m=1
